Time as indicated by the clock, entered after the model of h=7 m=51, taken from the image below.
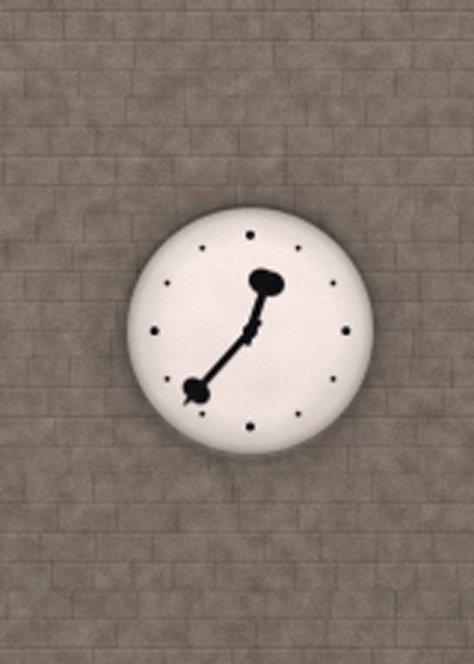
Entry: h=12 m=37
